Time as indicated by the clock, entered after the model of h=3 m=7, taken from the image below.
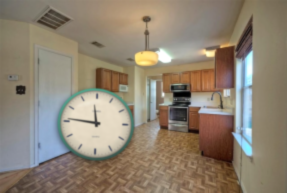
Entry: h=11 m=46
